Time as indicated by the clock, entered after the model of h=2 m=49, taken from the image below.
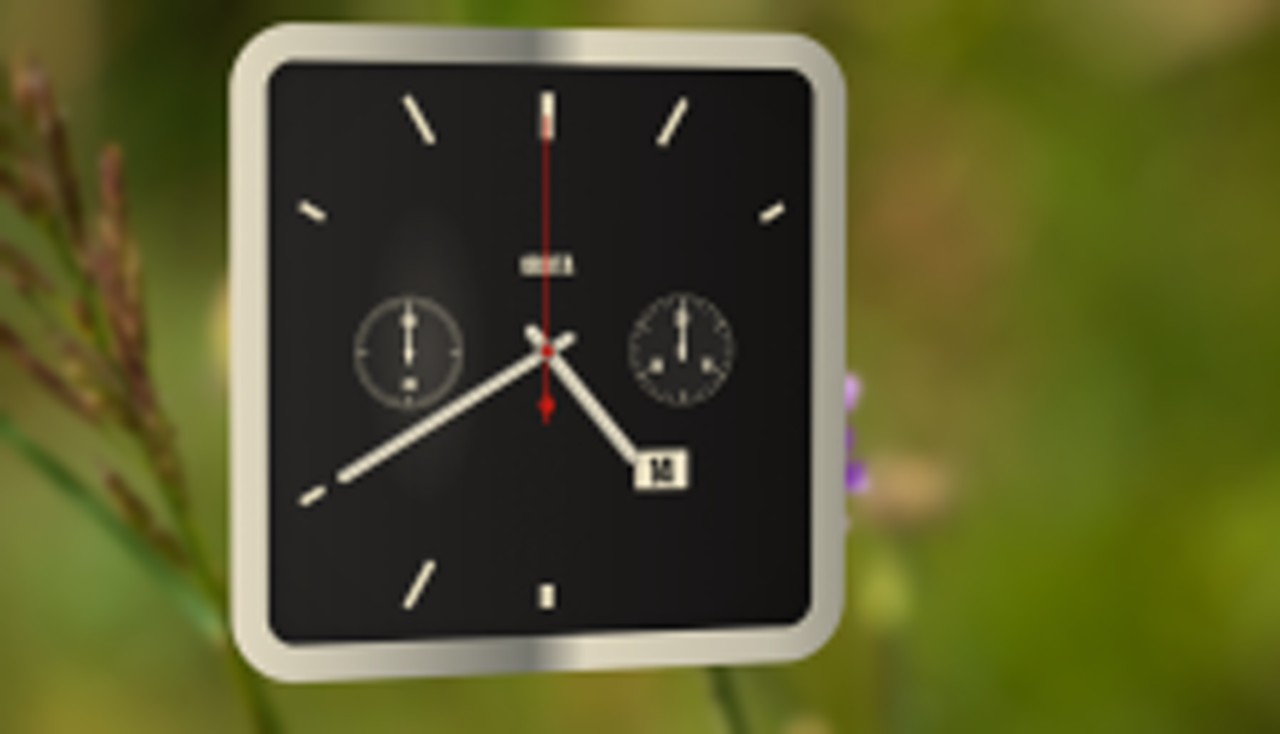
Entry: h=4 m=40
